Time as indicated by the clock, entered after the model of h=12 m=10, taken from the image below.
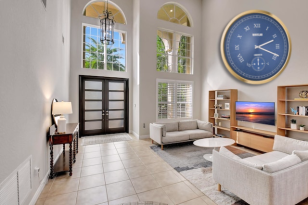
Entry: h=2 m=19
